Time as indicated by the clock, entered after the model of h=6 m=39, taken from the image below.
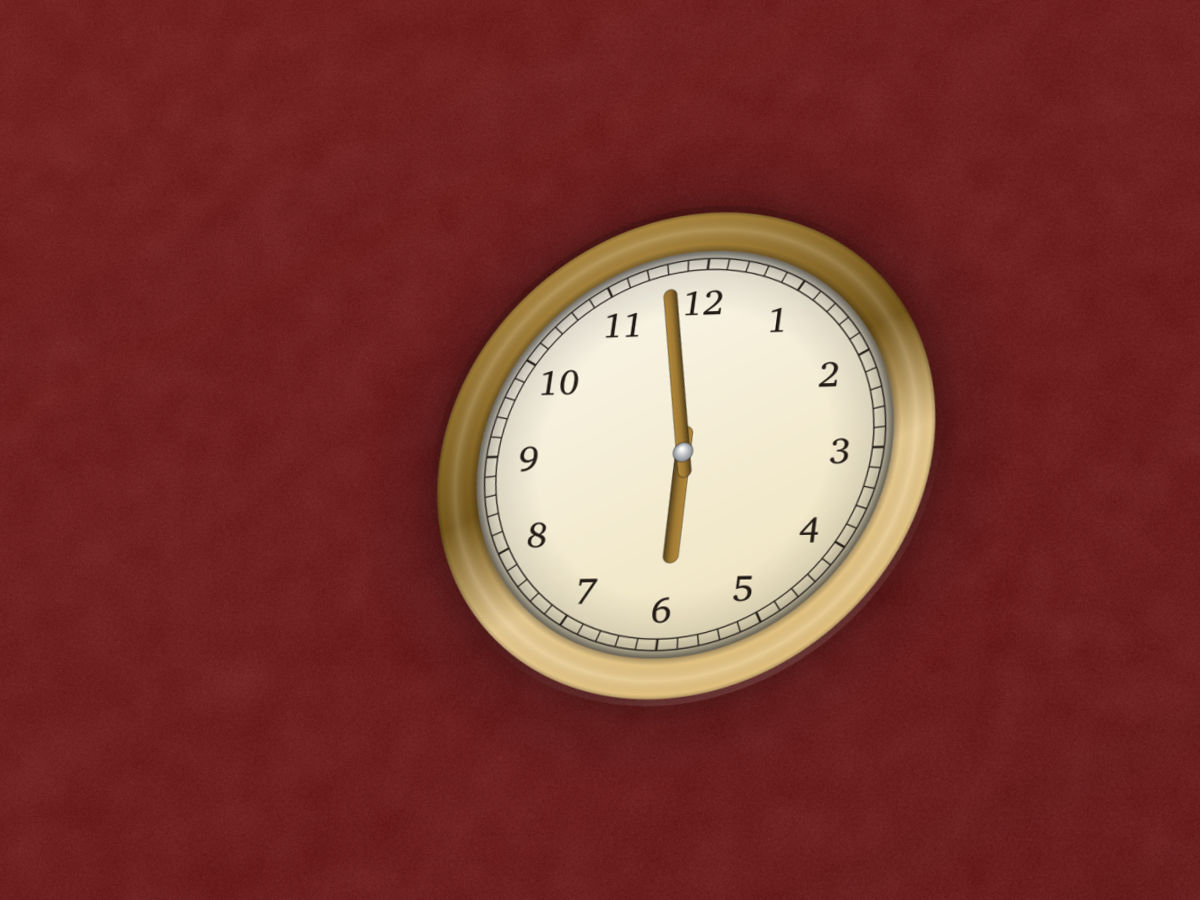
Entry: h=5 m=58
